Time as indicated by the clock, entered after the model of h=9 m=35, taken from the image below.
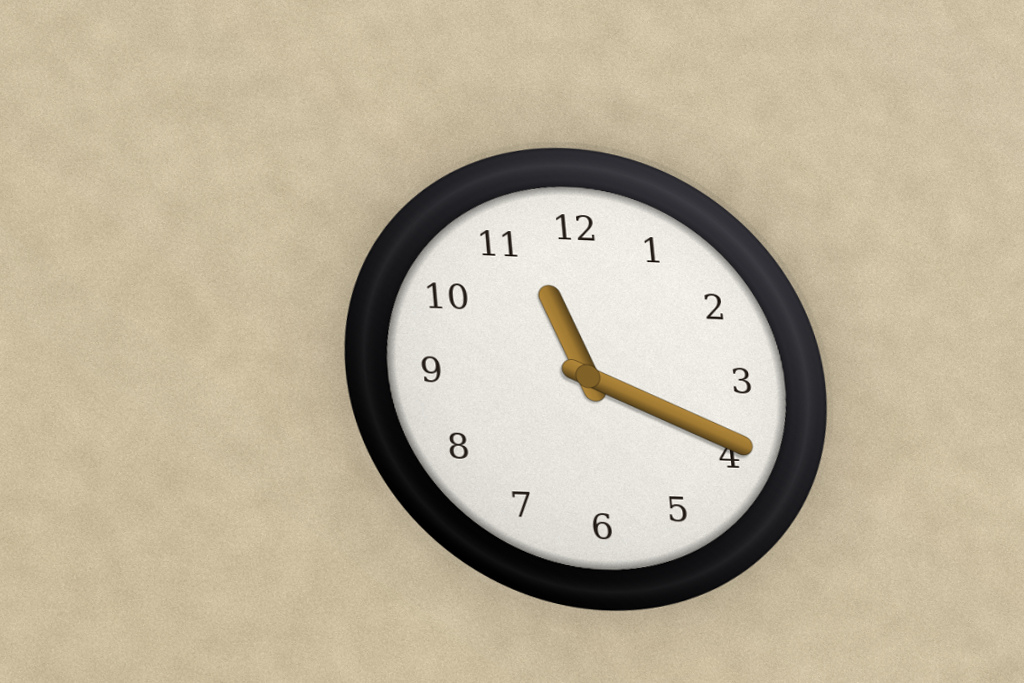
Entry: h=11 m=19
